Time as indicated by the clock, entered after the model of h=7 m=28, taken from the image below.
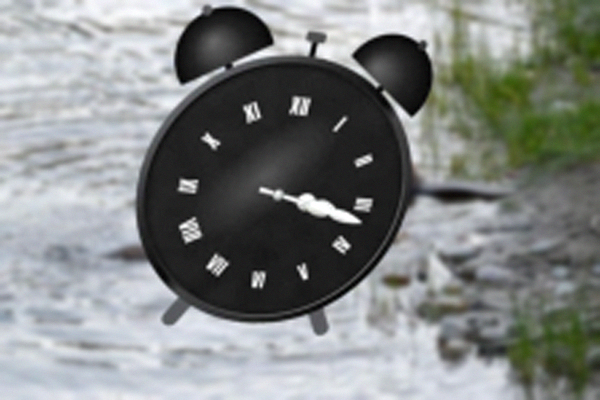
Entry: h=3 m=17
